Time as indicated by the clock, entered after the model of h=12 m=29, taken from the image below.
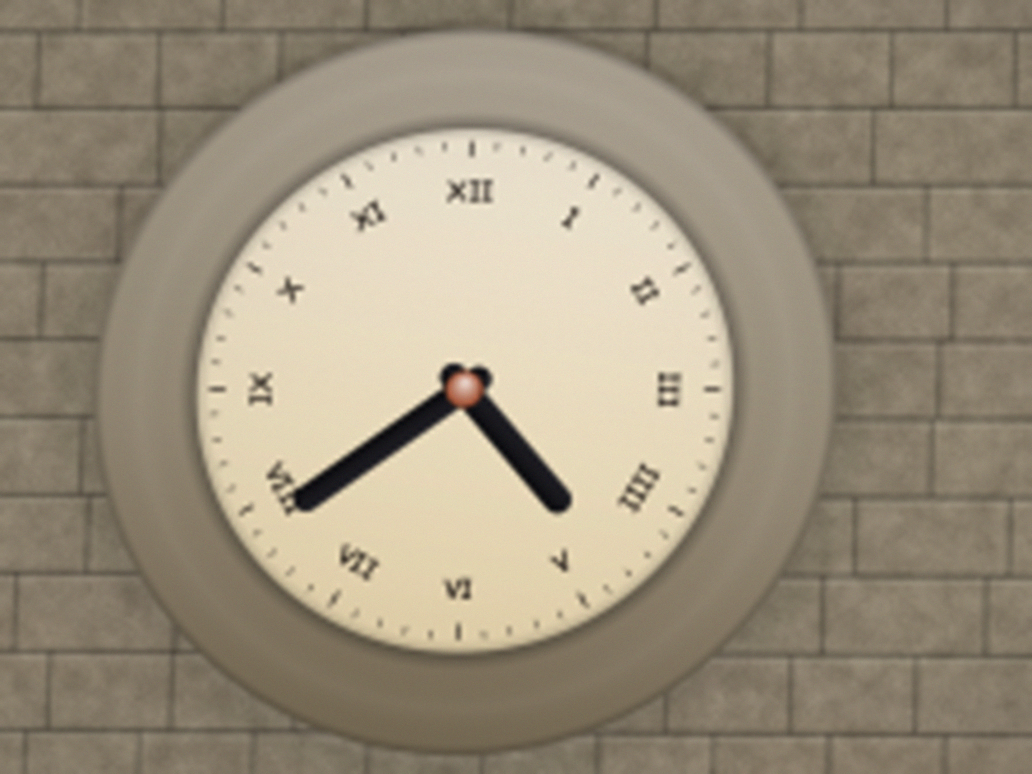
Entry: h=4 m=39
